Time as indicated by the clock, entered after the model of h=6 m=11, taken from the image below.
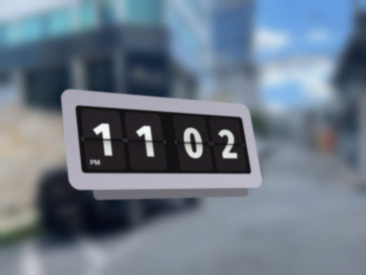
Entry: h=11 m=2
